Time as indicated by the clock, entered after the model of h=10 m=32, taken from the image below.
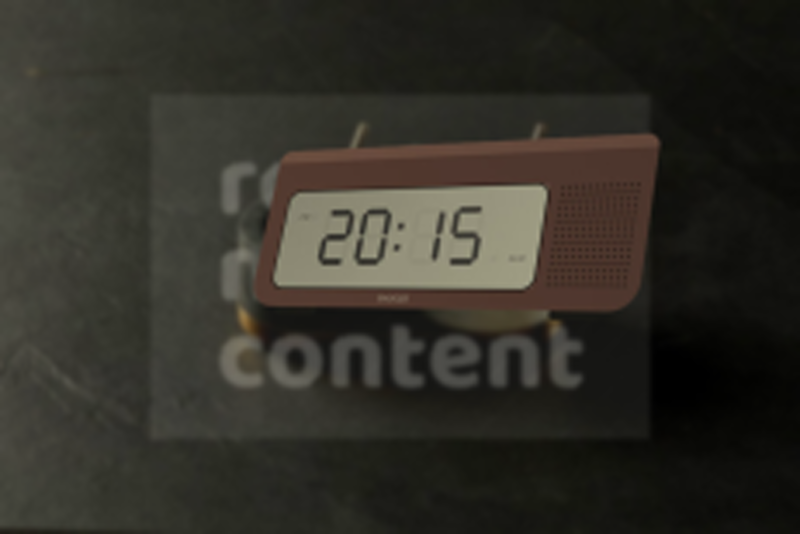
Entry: h=20 m=15
